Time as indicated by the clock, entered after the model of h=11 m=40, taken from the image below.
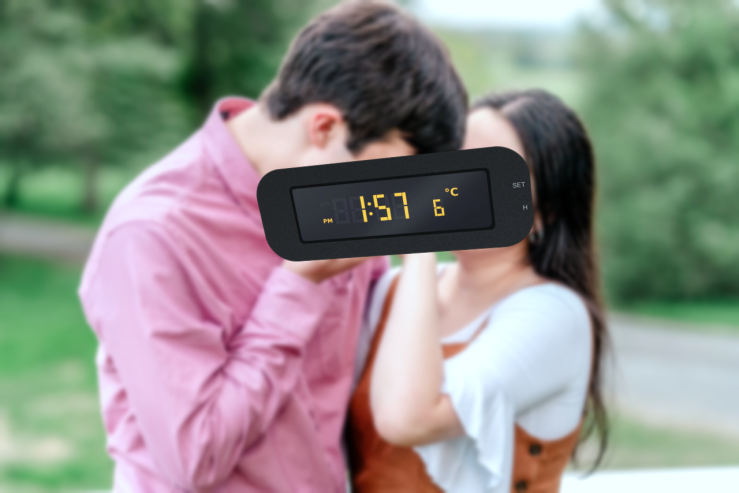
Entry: h=1 m=57
